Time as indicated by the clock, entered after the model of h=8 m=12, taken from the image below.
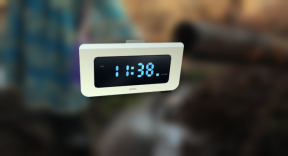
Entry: h=11 m=38
